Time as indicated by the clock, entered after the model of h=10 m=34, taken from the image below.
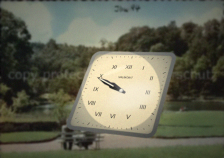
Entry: h=9 m=49
